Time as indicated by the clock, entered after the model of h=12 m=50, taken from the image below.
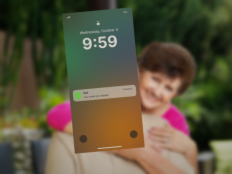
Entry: h=9 m=59
